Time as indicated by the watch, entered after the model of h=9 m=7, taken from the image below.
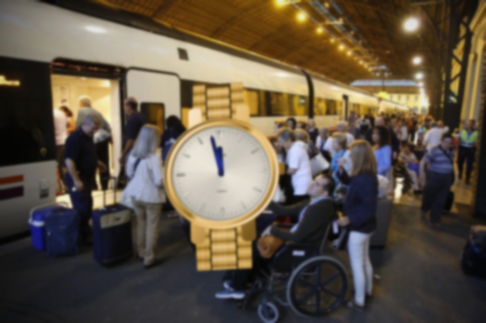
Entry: h=11 m=58
